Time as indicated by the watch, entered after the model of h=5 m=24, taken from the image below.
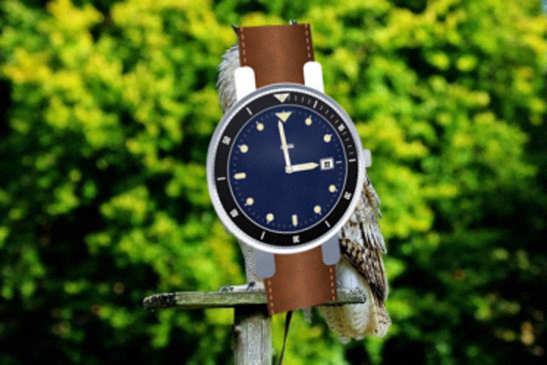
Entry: h=2 m=59
